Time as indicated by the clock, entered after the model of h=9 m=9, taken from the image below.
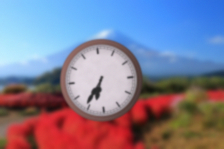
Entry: h=6 m=36
